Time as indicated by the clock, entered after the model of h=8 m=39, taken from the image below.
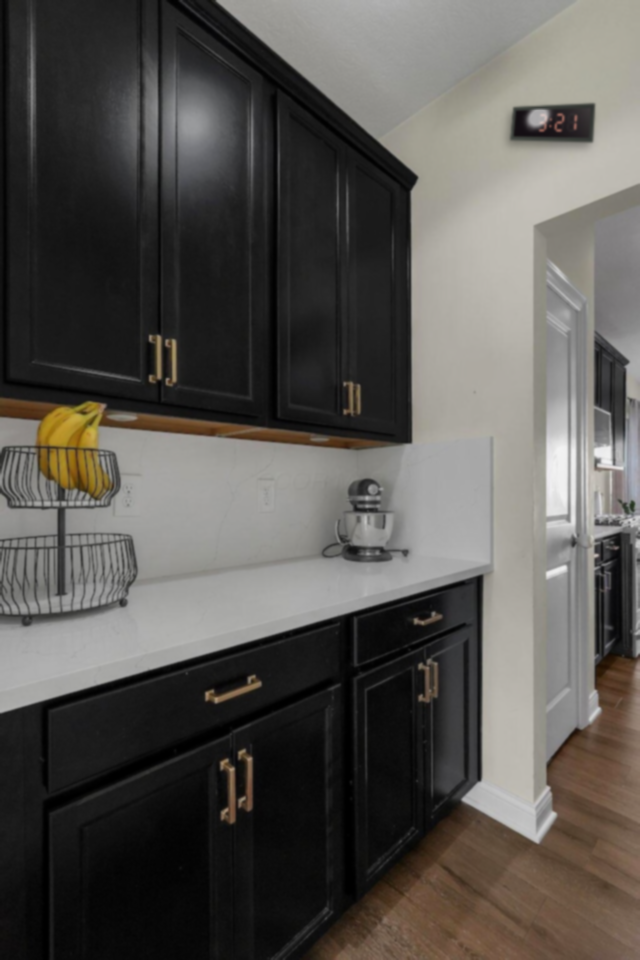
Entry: h=3 m=21
